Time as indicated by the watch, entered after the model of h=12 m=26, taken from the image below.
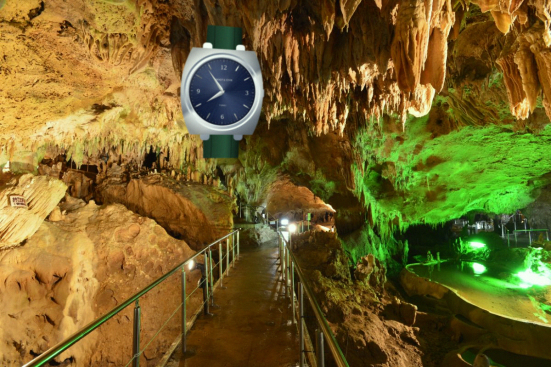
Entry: h=7 m=54
